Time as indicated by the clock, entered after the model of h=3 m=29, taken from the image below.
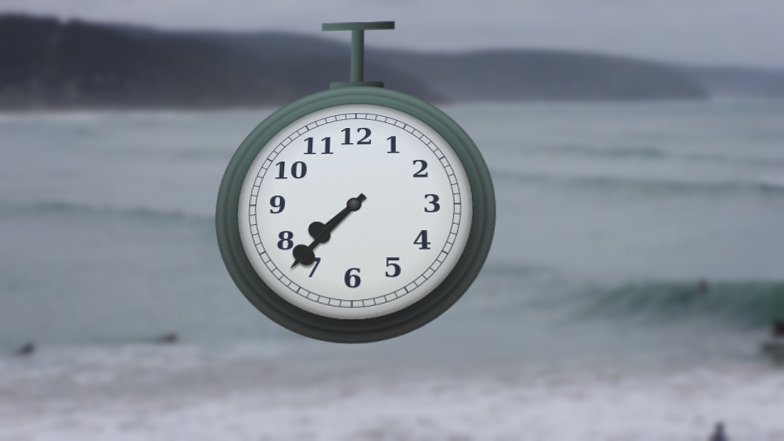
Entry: h=7 m=37
